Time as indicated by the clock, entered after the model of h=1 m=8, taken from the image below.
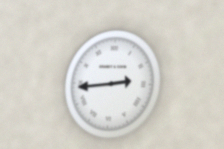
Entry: h=2 m=44
